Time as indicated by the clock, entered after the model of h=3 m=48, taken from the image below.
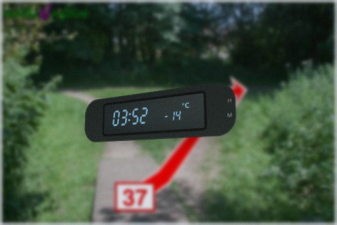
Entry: h=3 m=52
